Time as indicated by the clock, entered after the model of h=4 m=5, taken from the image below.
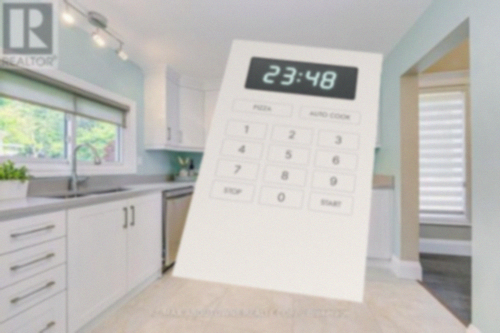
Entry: h=23 m=48
